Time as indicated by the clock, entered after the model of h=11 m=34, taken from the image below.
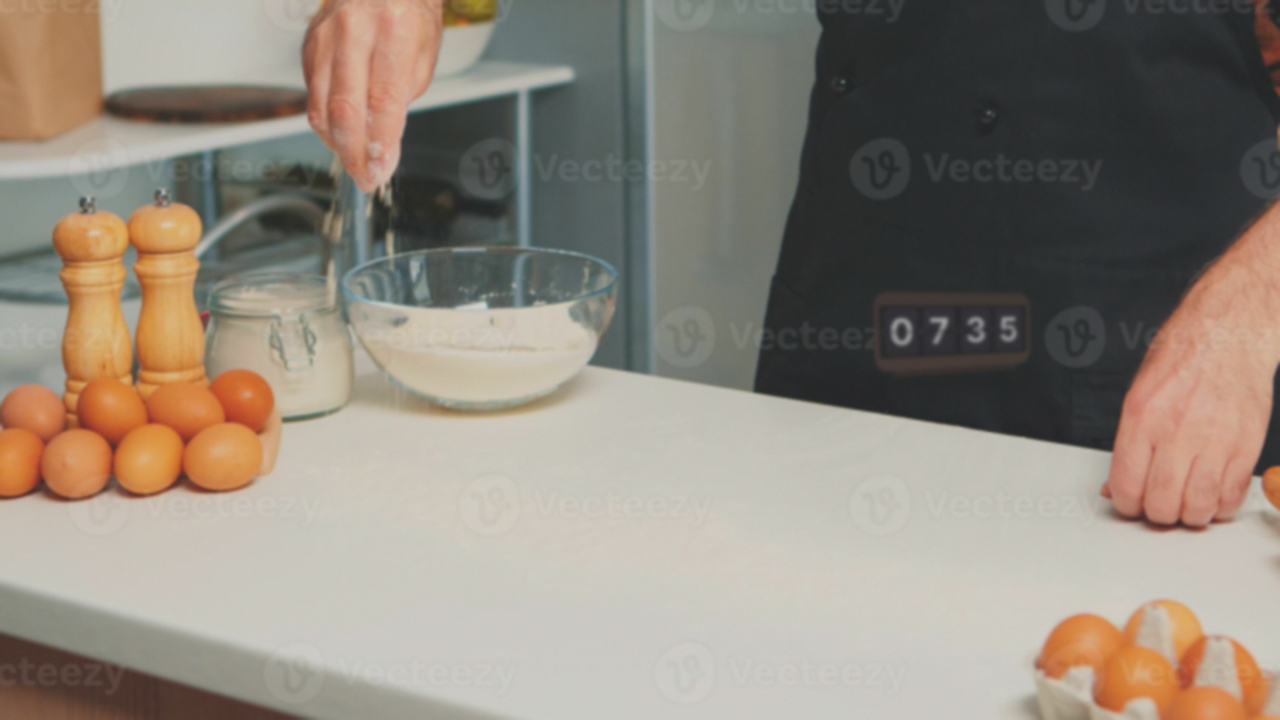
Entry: h=7 m=35
